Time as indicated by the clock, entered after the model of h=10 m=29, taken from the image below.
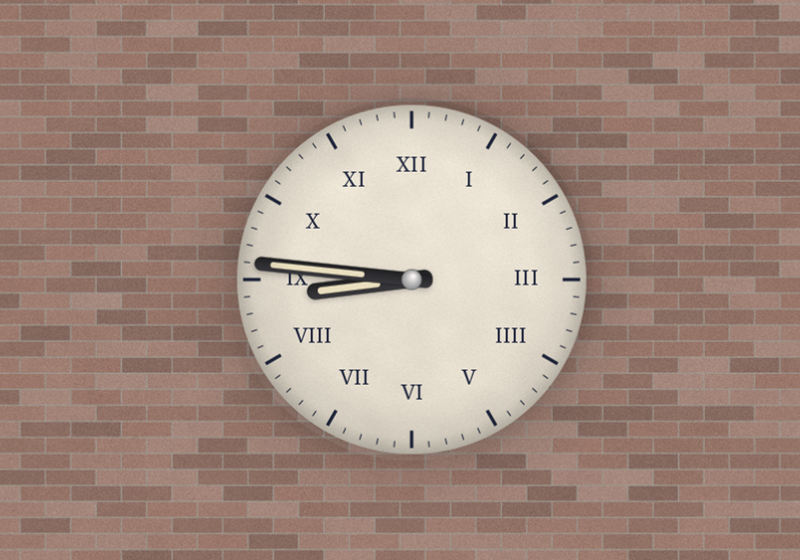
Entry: h=8 m=46
